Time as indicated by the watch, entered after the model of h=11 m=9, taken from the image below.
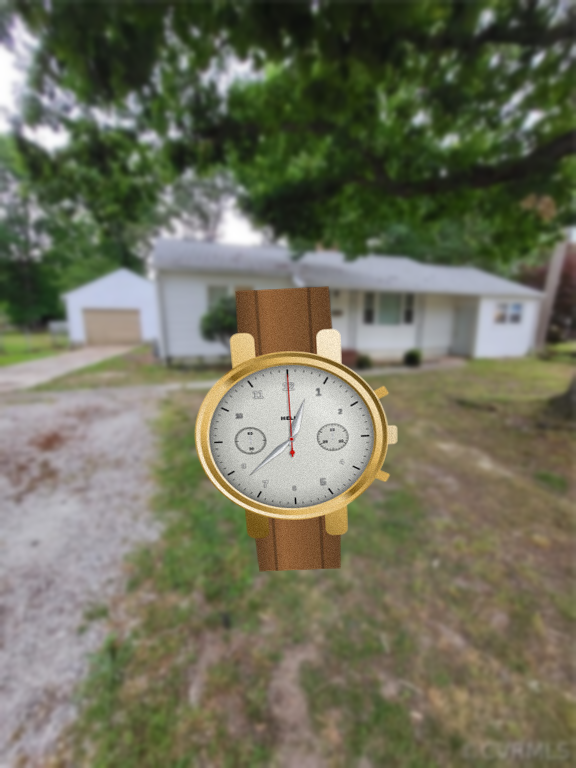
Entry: h=12 m=38
